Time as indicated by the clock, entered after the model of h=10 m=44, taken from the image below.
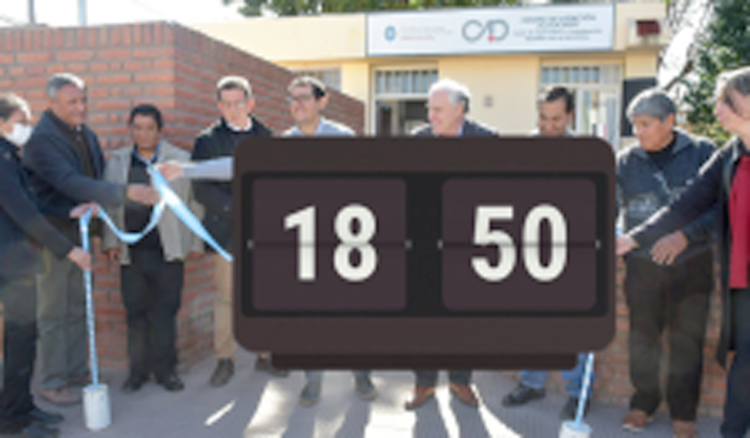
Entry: h=18 m=50
